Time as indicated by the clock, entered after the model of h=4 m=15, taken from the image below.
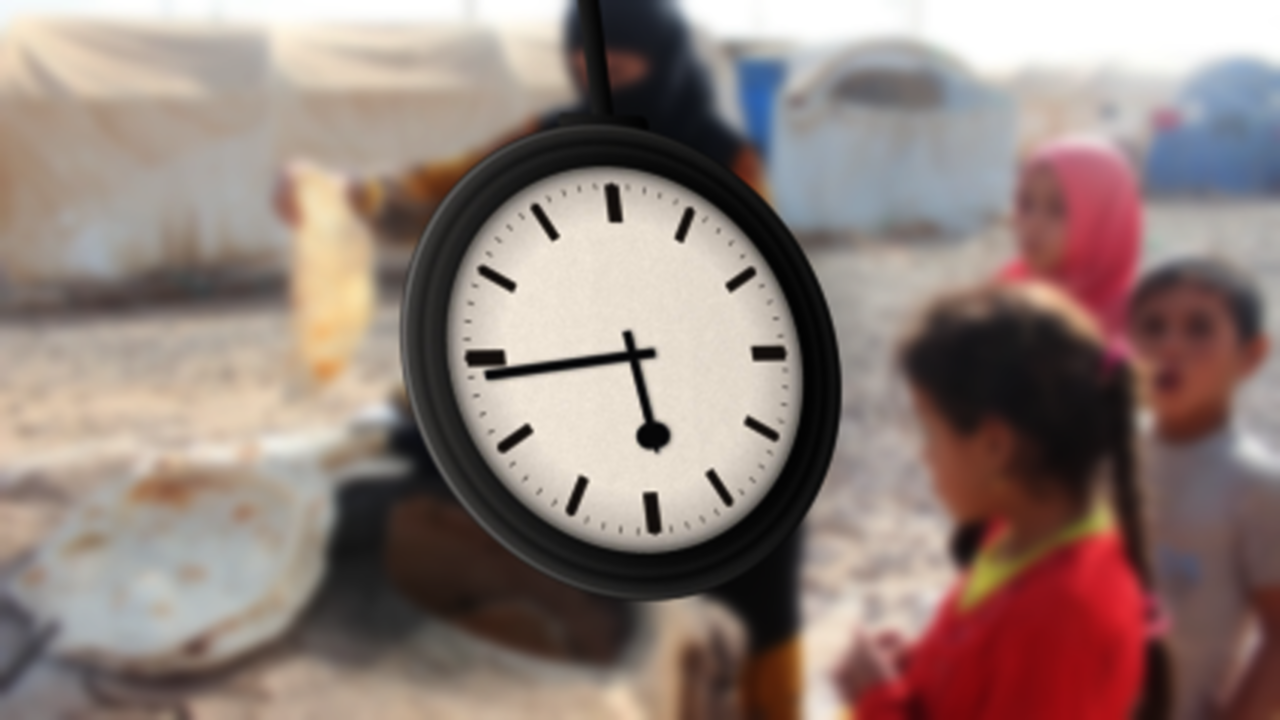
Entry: h=5 m=44
